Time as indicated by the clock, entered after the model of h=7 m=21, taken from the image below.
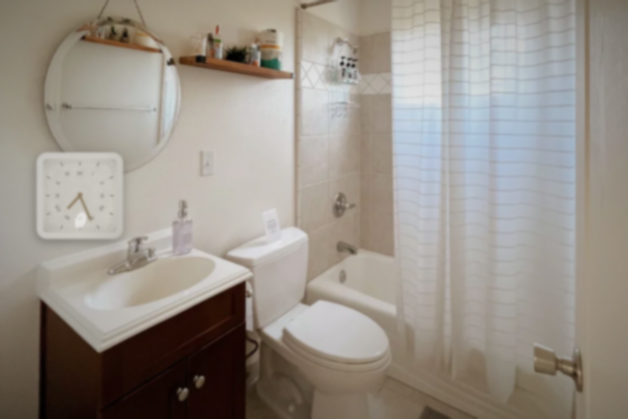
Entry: h=7 m=26
